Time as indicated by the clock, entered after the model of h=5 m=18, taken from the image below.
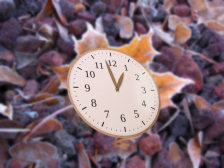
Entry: h=12 m=58
